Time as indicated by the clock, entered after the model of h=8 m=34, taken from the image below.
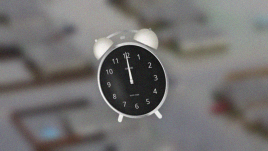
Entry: h=12 m=0
